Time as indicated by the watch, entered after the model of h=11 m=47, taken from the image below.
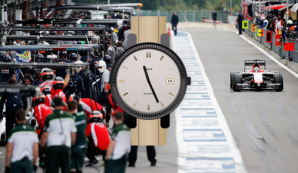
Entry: h=11 m=26
